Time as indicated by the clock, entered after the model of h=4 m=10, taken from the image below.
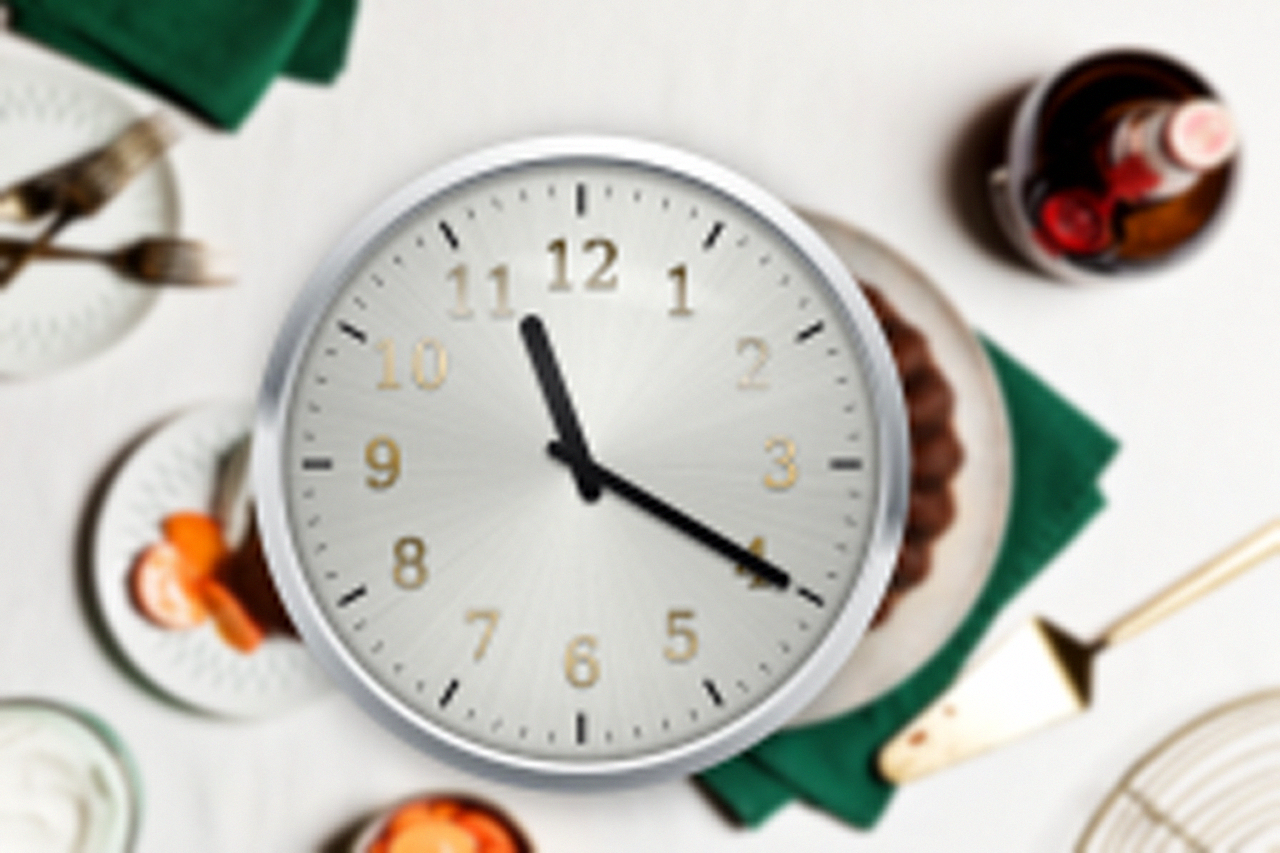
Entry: h=11 m=20
